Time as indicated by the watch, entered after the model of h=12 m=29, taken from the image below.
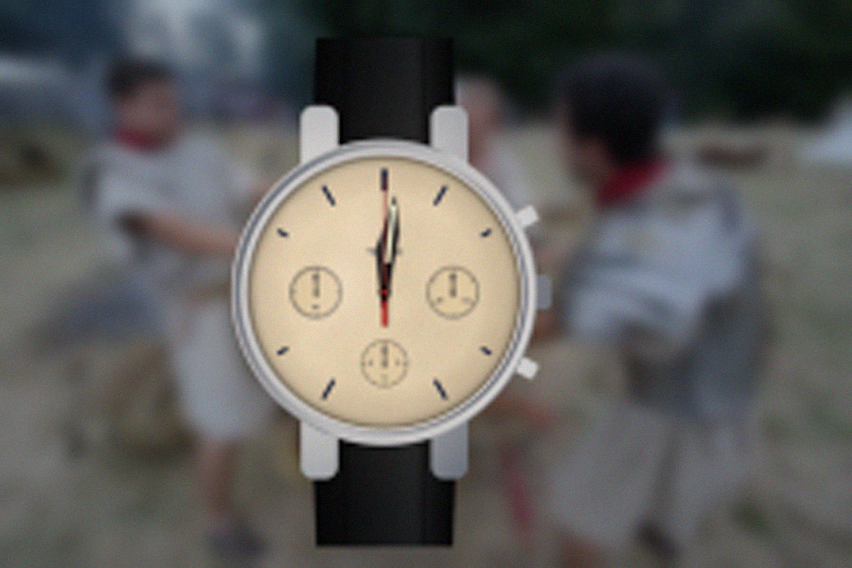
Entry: h=12 m=1
